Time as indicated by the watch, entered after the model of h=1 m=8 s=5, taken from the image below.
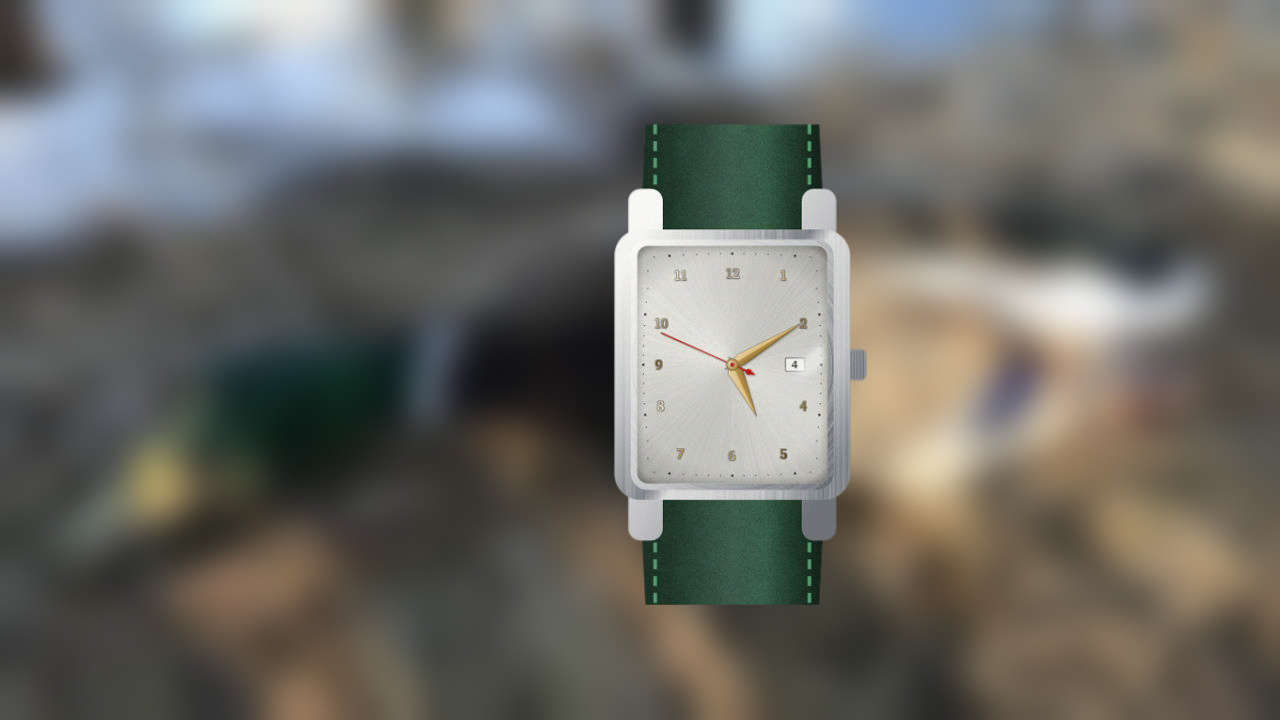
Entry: h=5 m=9 s=49
